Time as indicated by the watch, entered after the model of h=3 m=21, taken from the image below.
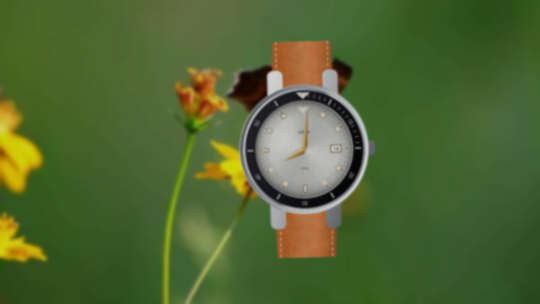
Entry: h=8 m=1
